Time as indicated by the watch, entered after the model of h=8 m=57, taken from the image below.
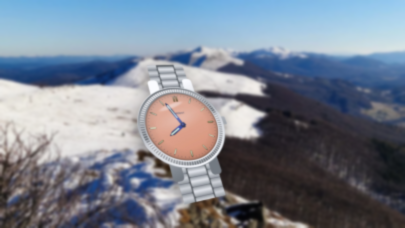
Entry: h=7 m=56
